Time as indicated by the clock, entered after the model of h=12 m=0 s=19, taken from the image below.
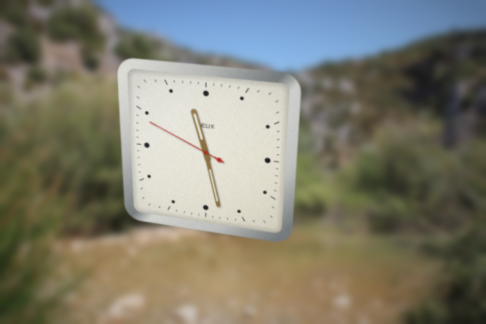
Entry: h=11 m=27 s=49
